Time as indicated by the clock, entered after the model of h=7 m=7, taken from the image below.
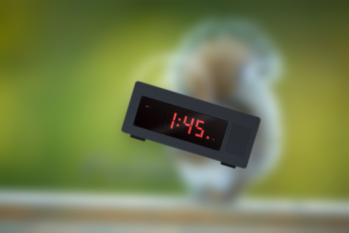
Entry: h=1 m=45
